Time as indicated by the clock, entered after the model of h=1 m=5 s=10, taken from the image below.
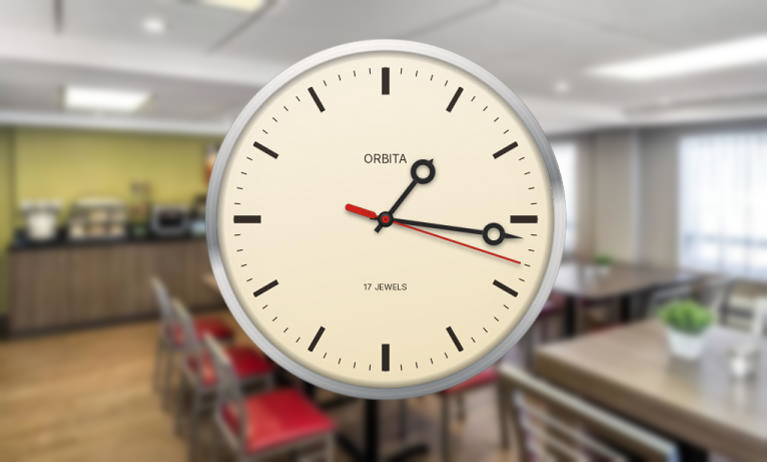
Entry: h=1 m=16 s=18
